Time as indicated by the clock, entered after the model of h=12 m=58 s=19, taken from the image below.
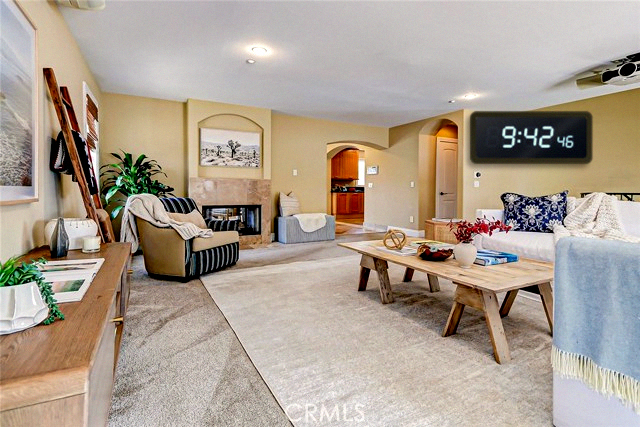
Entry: h=9 m=42 s=46
